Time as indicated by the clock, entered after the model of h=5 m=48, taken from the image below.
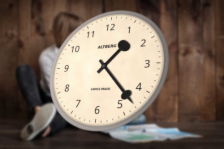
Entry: h=1 m=23
